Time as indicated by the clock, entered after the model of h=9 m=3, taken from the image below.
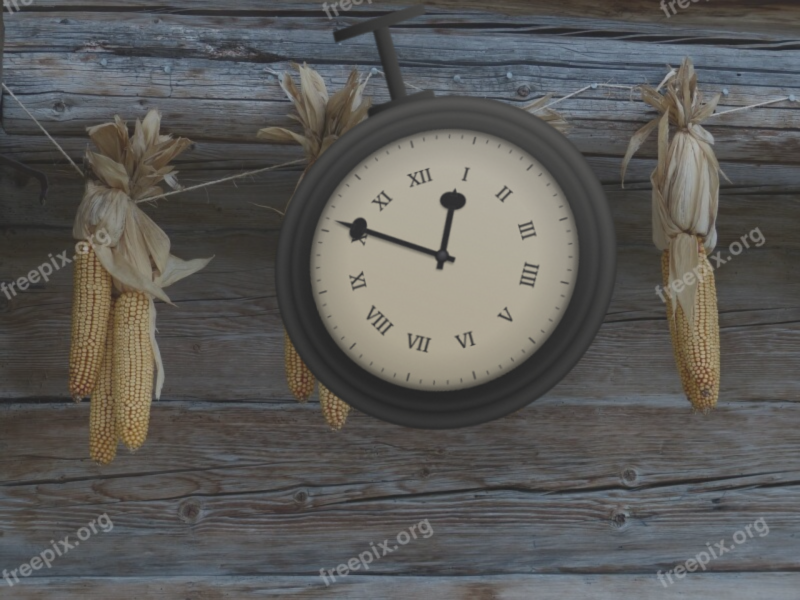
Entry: h=12 m=51
